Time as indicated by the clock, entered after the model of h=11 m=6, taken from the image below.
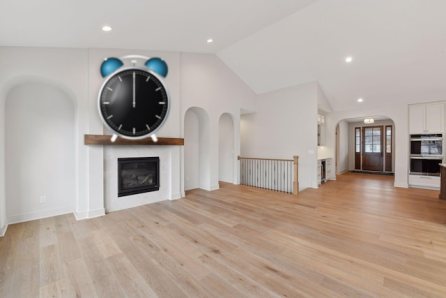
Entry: h=12 m=0
